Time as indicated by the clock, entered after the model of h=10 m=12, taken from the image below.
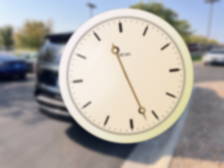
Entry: h=11 m=27
